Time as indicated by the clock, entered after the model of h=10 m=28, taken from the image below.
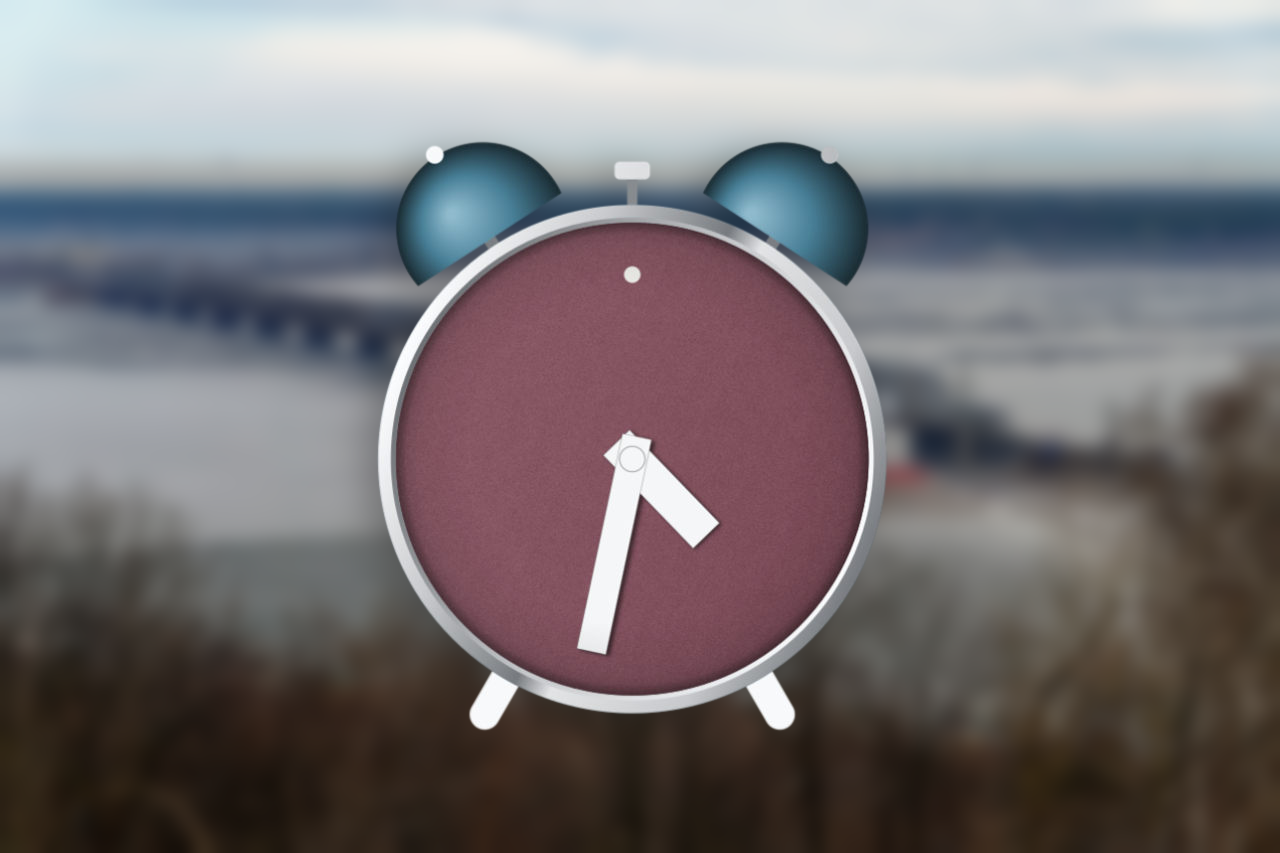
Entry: h=4 m=32
